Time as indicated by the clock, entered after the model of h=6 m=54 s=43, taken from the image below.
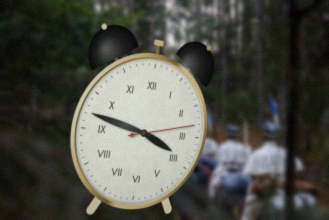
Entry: h=3 m=47 s=13
